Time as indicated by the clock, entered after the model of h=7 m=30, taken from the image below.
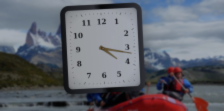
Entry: h=4 m=17
